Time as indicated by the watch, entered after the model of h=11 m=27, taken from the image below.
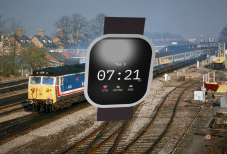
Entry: h=7 m=21
